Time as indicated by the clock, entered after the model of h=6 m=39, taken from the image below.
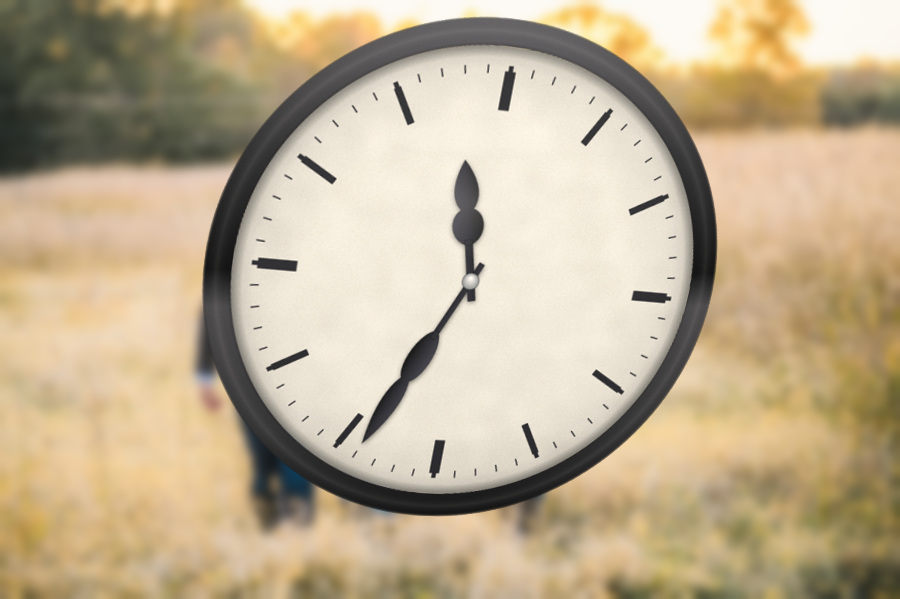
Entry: h=11 m=34
